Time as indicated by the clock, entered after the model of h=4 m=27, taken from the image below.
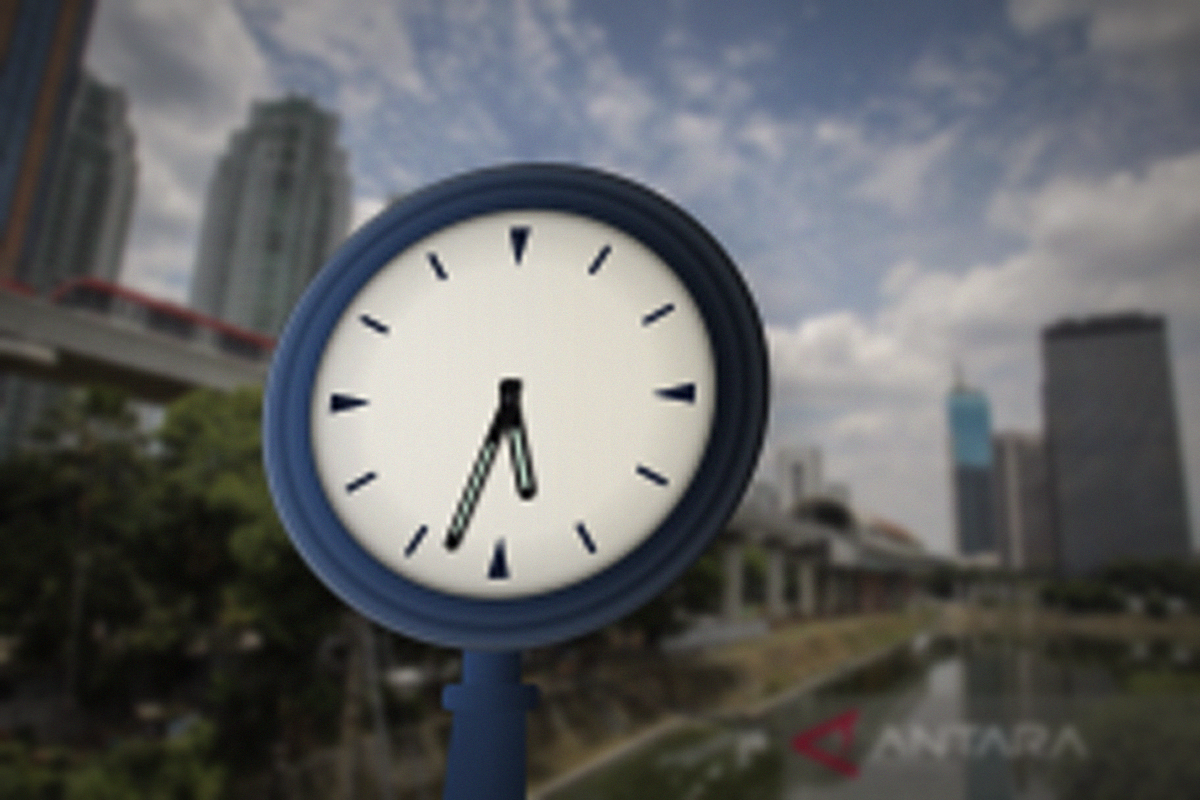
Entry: h=5 m=33
